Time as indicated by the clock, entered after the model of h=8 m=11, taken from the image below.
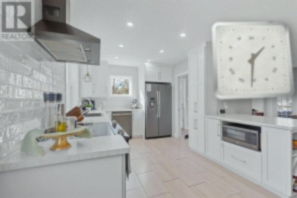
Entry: h=1 m=31
